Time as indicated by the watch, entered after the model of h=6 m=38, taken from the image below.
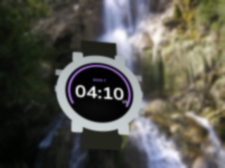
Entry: h=4 m=10
